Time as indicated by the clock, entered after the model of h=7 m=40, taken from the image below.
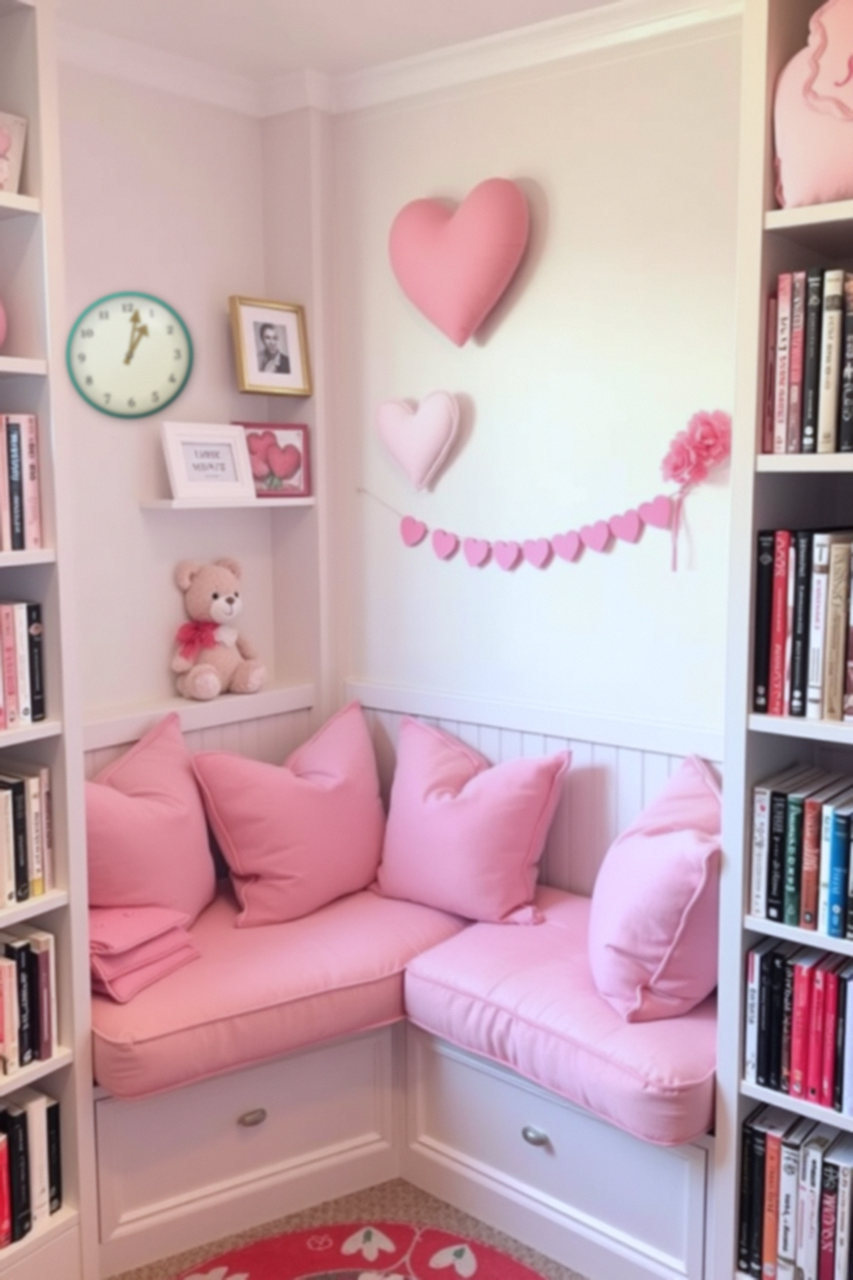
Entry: h=1 m=2
